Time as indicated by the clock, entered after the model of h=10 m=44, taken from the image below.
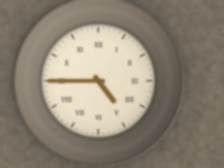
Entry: h=4 m=45
